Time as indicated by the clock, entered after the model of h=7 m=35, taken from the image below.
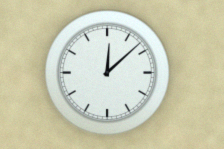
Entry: h=12 m=8
